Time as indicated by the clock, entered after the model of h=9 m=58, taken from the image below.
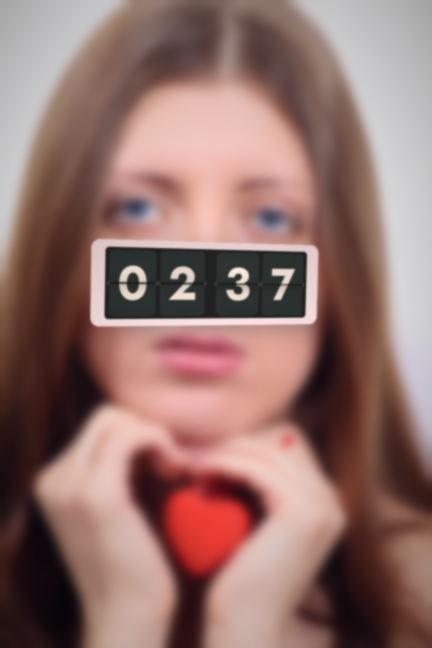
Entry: h=2 m=37
